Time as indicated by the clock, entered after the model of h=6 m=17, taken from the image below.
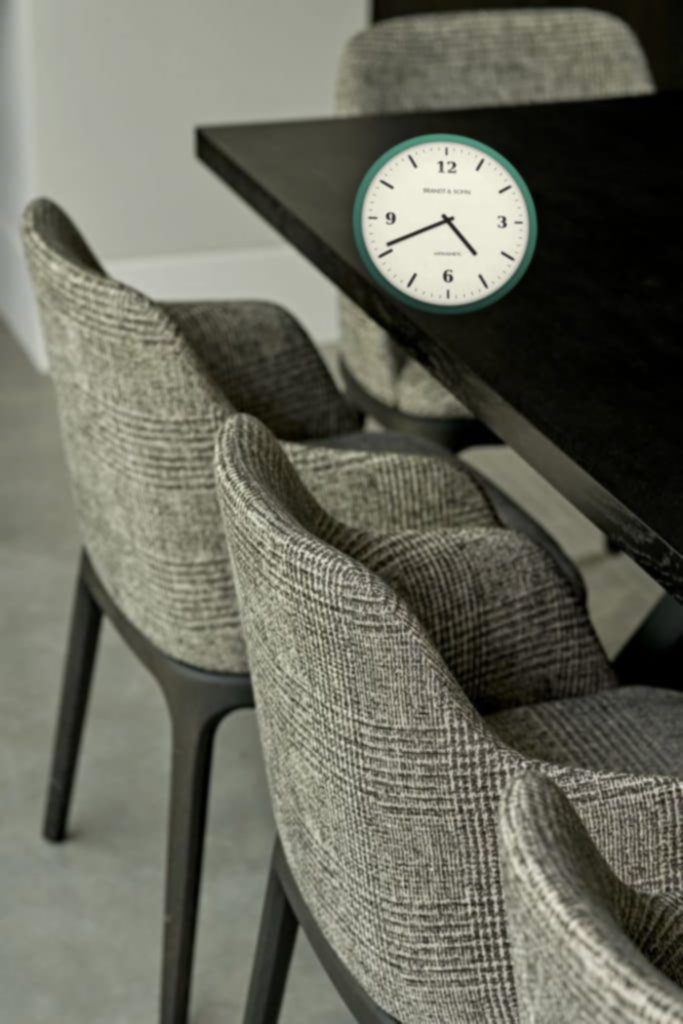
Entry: h=4 m=41
